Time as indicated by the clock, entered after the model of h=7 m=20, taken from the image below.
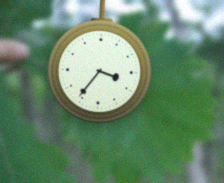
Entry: h=3 m=36
